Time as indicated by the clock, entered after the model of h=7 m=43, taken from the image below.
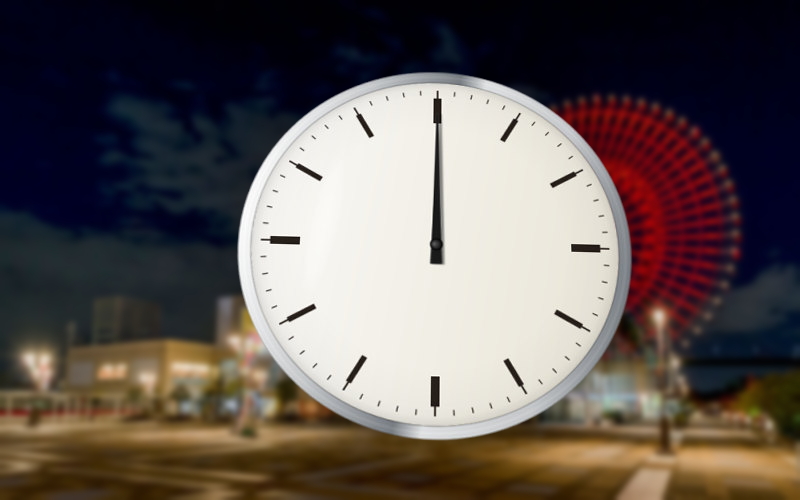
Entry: h=12 m=0
